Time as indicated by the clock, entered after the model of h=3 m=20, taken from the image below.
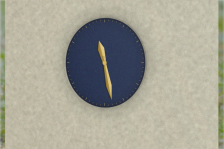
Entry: h=11 m=28
